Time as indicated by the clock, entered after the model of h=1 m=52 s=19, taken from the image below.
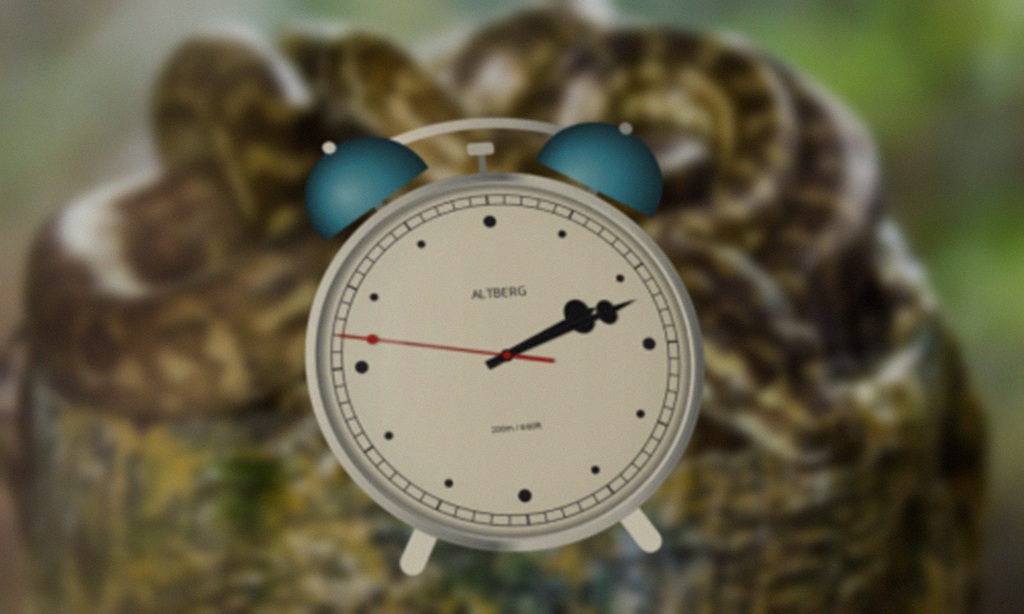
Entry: h=2 m=11 s=47
